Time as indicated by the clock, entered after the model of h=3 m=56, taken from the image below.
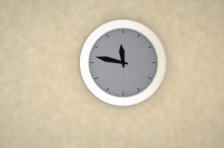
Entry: h=11 m=47
